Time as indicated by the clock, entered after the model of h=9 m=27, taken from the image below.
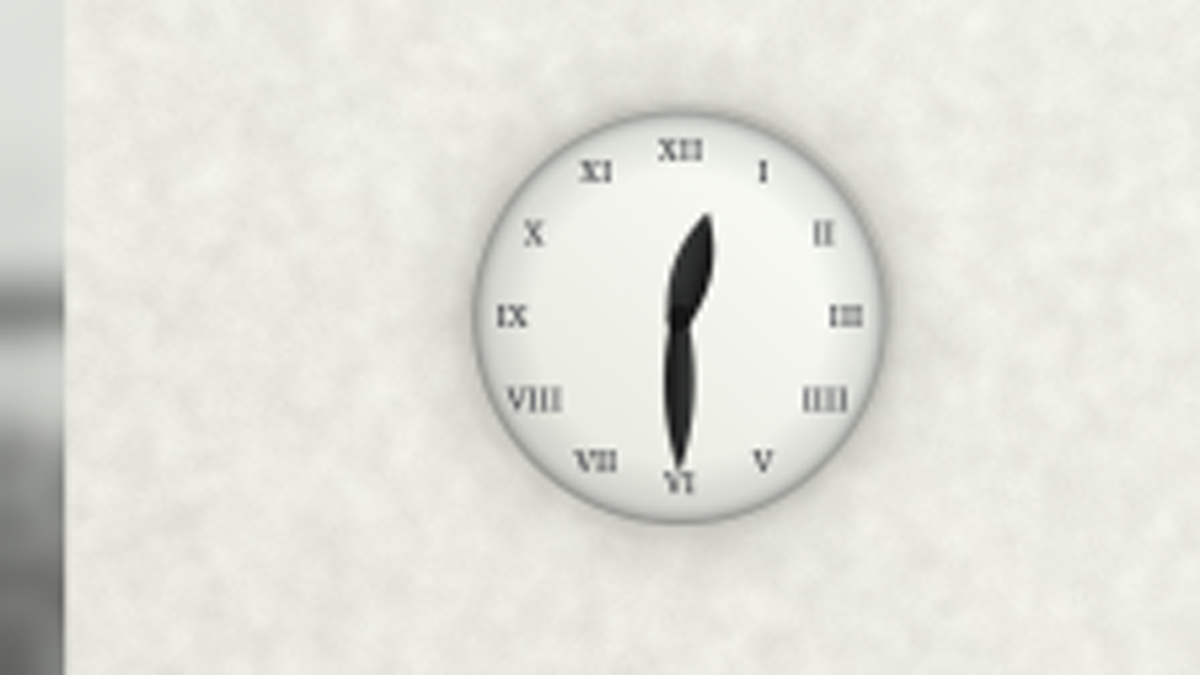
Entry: h=12 m=30
